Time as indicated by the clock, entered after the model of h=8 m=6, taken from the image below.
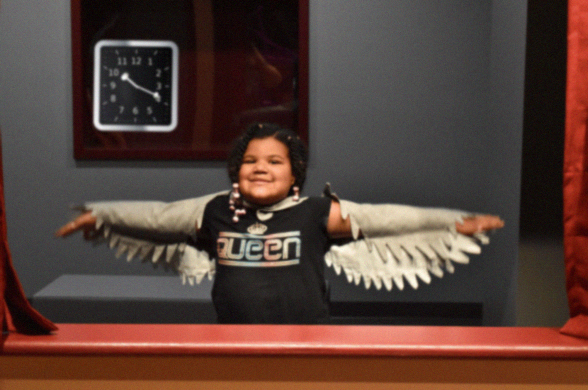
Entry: h=10 m=19
